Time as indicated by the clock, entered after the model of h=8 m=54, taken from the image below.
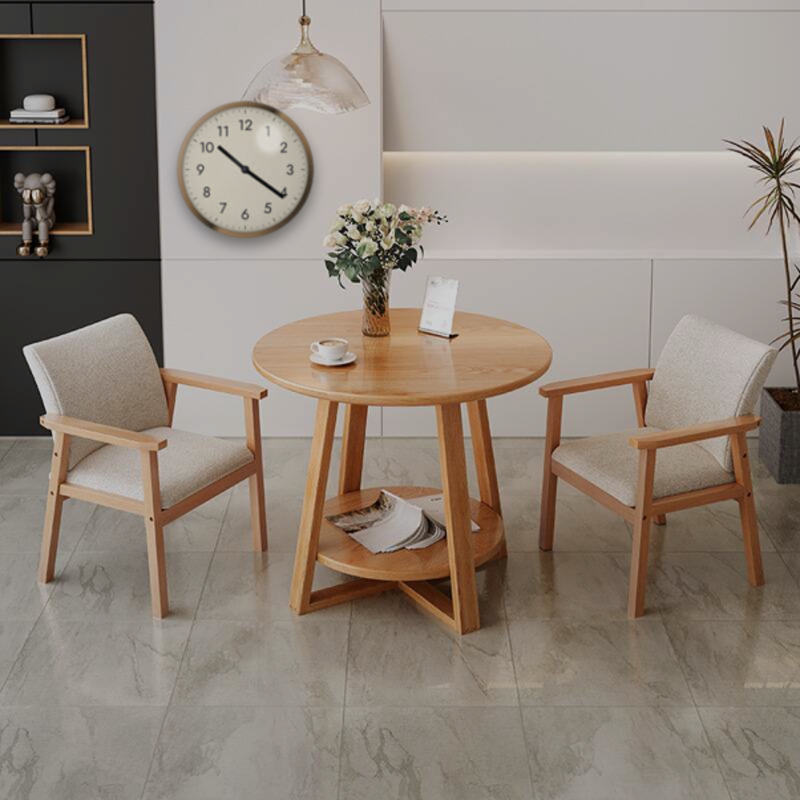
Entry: h=10 m=21
